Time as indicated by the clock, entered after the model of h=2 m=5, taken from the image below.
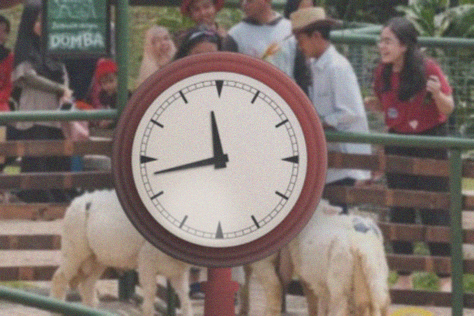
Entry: h=11 m=43
